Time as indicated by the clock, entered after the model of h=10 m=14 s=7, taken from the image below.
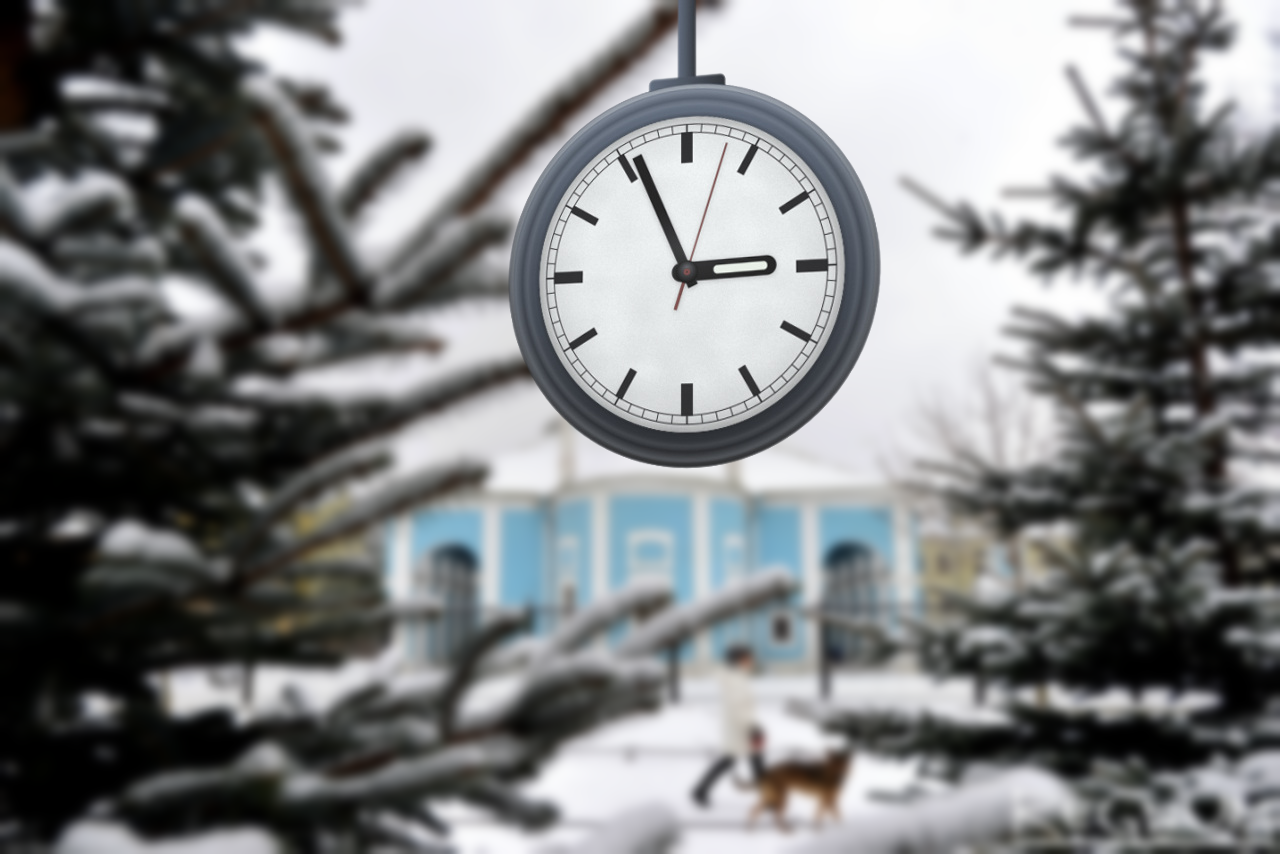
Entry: h=2 m=56 s=3
